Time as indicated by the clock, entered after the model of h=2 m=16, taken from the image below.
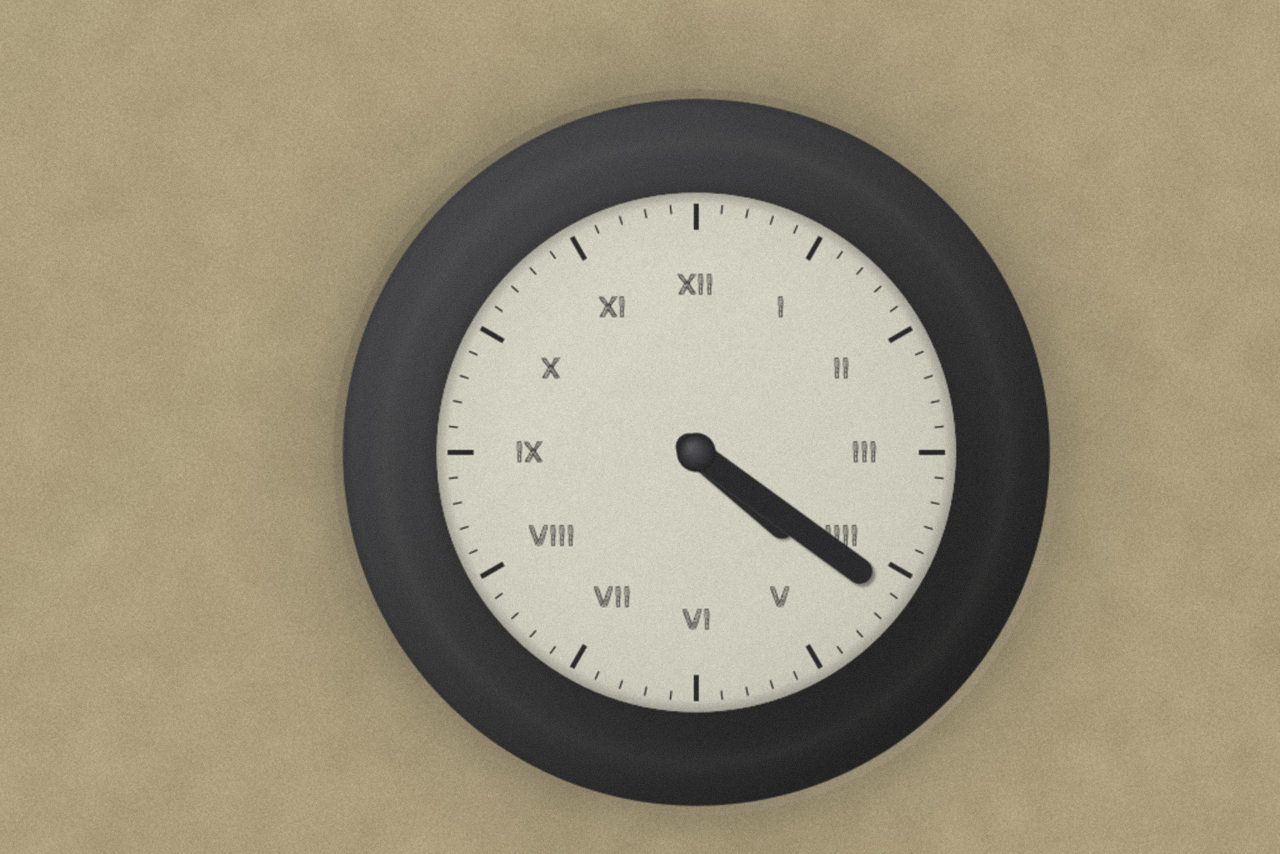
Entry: h=4 m=21
